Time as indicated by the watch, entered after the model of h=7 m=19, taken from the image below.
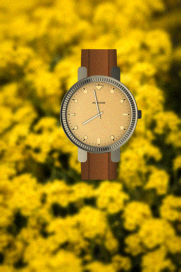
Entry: h=7 m=58
